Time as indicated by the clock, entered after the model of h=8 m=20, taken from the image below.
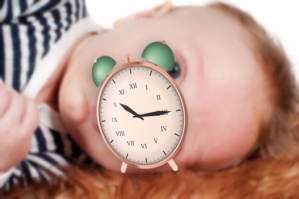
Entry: h=10 m=15
